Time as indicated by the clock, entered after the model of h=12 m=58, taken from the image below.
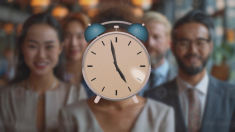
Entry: h=4 m=58
